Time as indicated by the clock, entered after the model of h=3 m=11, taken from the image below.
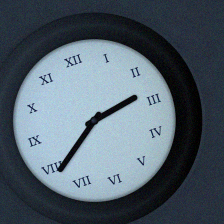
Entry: h=2 m=39
